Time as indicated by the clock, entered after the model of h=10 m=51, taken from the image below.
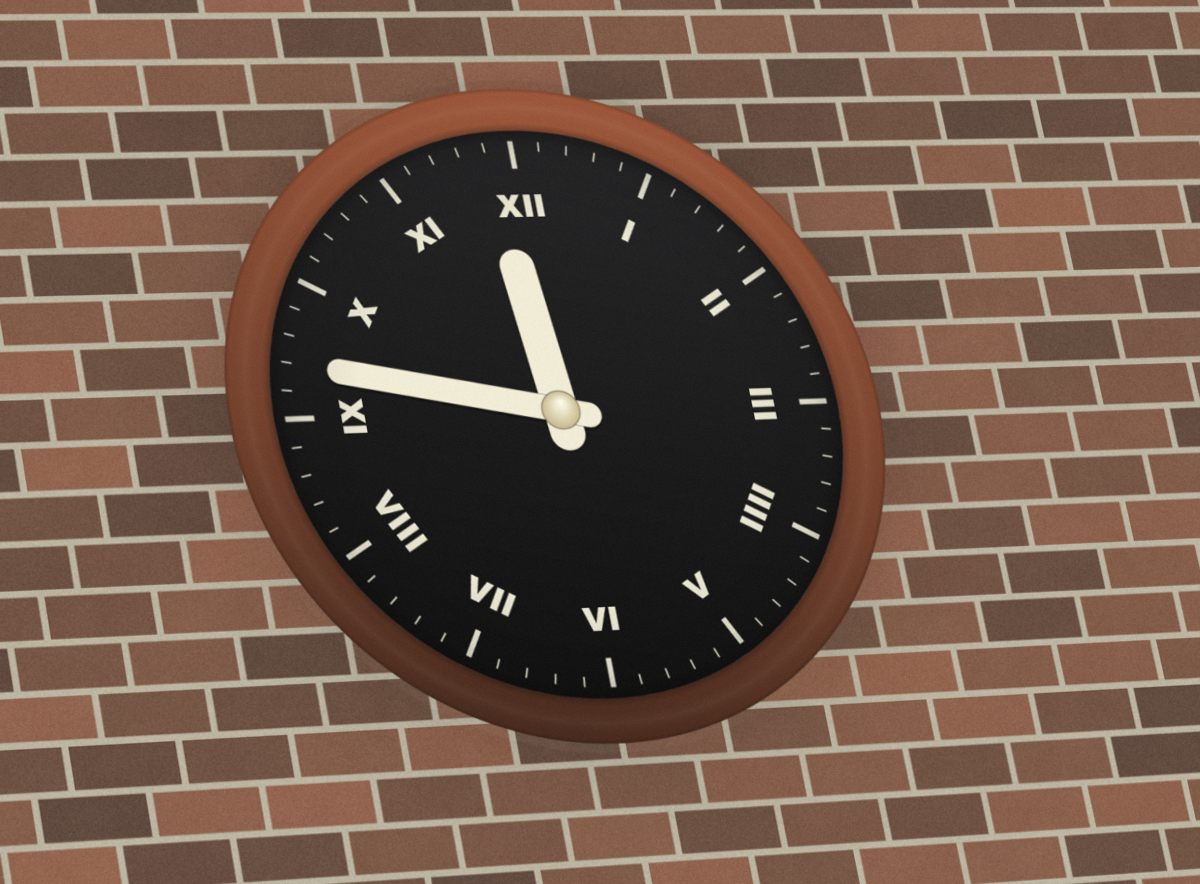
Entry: h=11 m=47
